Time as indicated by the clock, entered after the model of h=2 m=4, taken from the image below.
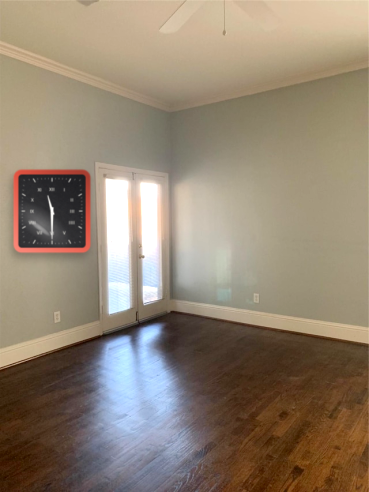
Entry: h=11 m=30
